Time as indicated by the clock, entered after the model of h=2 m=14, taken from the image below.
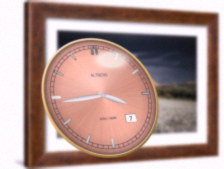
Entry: h=3 m=44
